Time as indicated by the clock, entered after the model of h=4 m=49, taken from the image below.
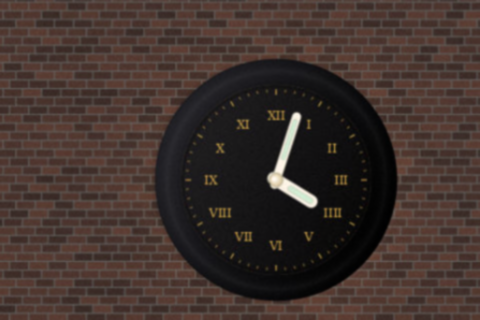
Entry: h=4 m=3
